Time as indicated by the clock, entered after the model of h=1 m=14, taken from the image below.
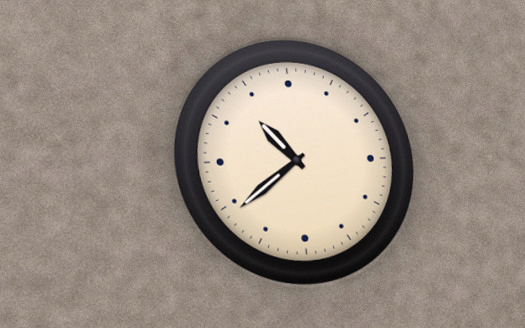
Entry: h=10 m=39
